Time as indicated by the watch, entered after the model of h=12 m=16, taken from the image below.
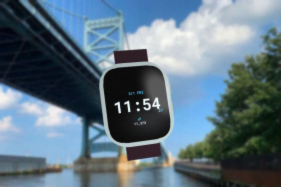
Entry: h=11 m=54
